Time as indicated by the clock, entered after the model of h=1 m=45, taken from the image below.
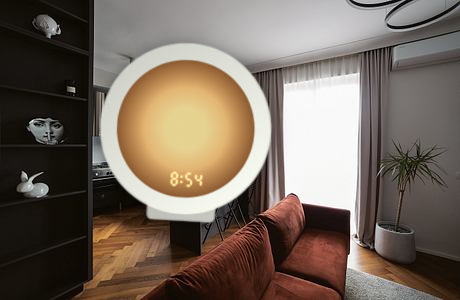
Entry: h=8 m=54
